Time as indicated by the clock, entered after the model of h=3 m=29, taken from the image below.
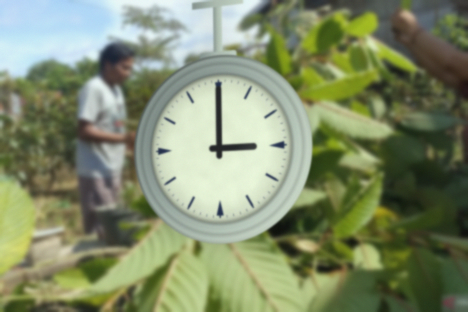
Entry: h=3 m=0
